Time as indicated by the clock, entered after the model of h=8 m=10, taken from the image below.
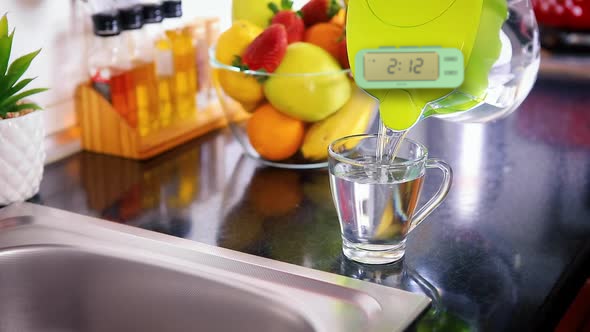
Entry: h=2 m=12
